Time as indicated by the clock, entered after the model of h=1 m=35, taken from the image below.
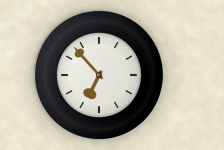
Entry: h=6 m=53
